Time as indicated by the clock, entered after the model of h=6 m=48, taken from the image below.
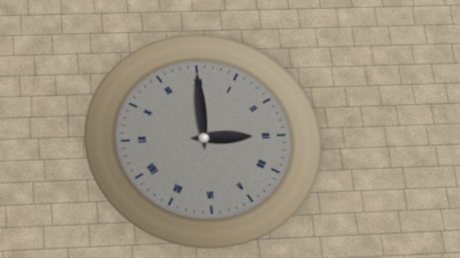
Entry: h=3 m=0
